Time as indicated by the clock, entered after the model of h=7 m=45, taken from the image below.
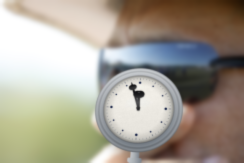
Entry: h=11 m=57
